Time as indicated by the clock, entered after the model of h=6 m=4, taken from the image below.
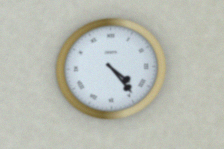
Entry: h=4 m=24
